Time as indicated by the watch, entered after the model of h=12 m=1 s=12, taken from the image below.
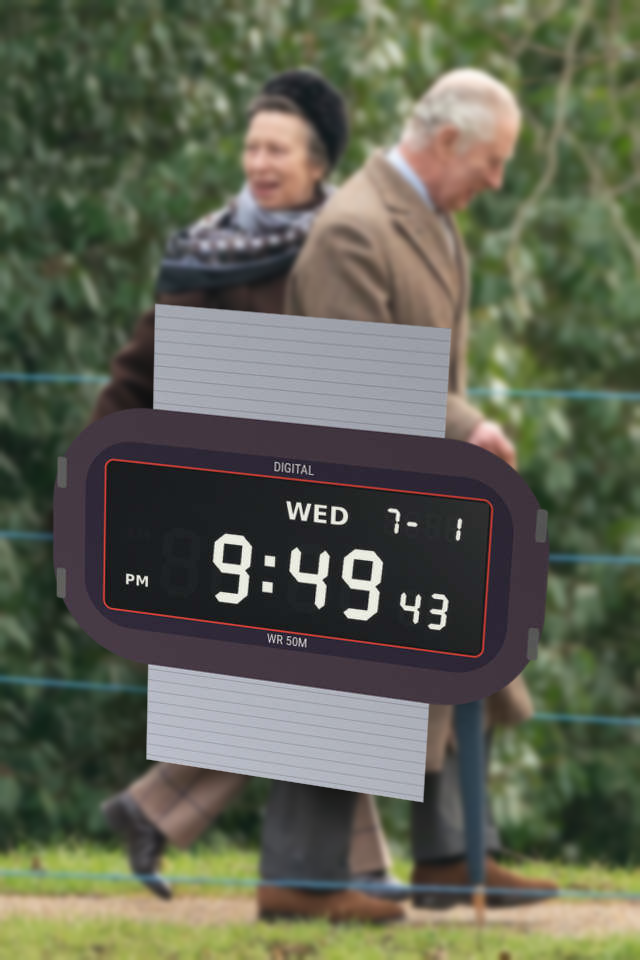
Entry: h=9 m=49 s=43
